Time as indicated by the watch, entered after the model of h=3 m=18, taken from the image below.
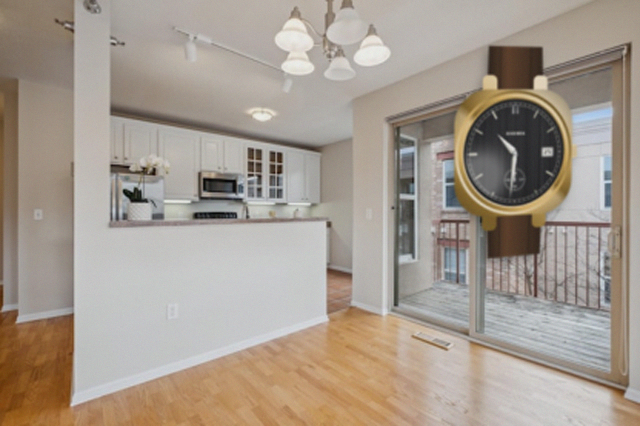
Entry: h=10 m=31
